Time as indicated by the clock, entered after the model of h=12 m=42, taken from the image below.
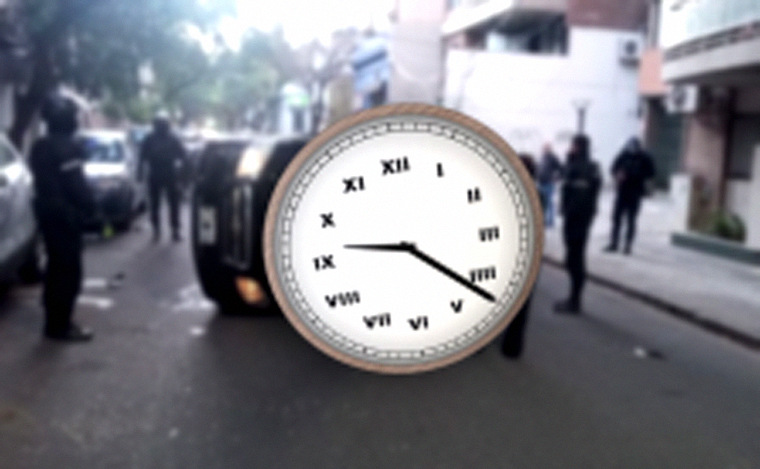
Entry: h=9 m=22
